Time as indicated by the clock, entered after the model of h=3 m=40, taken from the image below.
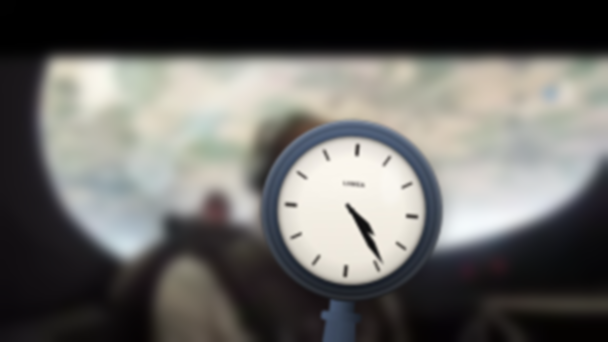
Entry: h=4 m=24
